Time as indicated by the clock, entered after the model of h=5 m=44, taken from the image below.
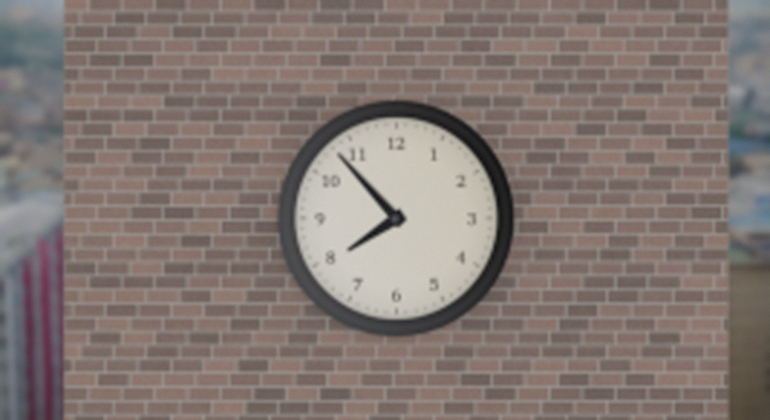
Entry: h=7 m=53
